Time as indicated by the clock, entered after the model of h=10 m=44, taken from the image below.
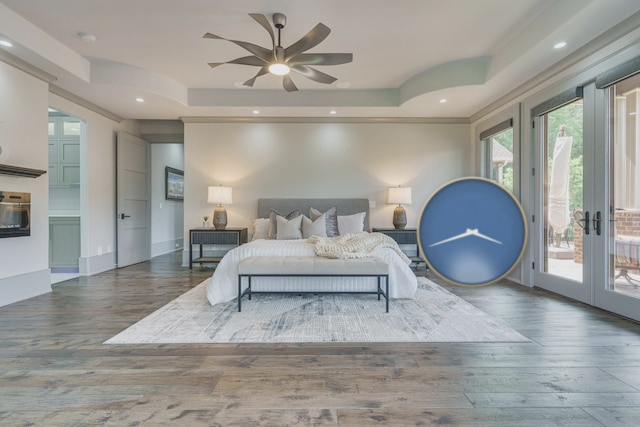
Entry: h=3 m=42
